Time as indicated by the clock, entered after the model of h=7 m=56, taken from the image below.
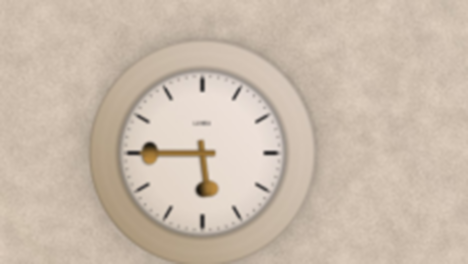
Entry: h=5 m=45
